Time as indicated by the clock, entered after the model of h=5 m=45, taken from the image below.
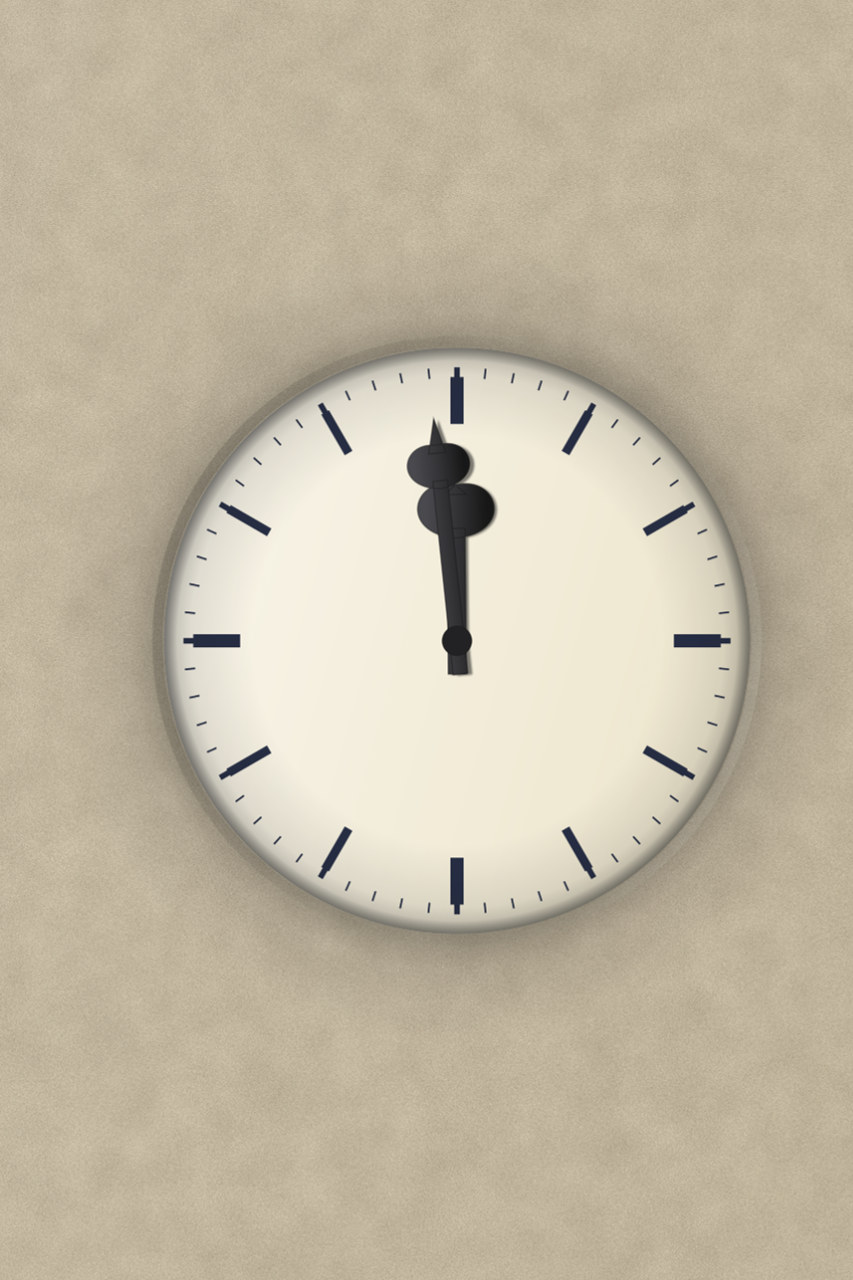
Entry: h=11 m=59
